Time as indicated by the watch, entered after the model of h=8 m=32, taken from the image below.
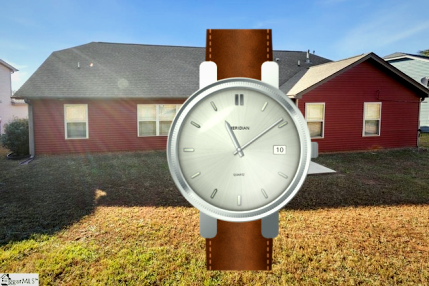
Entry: h=11 m=9
